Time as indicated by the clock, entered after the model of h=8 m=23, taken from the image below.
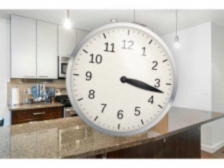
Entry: h=3 m=17
